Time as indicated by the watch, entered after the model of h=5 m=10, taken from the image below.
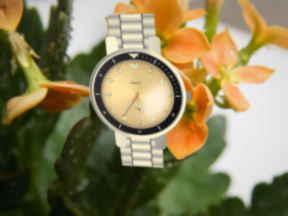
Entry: h=5 m=36
